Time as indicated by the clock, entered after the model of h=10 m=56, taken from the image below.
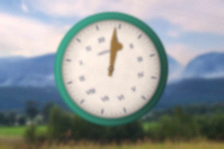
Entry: h=1 m=4
